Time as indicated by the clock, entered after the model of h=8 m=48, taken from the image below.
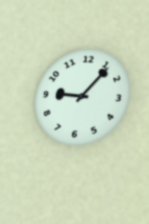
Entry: h=9 m=6
